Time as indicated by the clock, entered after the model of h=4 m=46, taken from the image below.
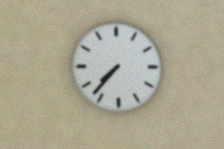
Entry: h=7 m=37
